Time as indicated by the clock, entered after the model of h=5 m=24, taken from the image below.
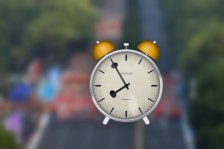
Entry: h=7 m=55
